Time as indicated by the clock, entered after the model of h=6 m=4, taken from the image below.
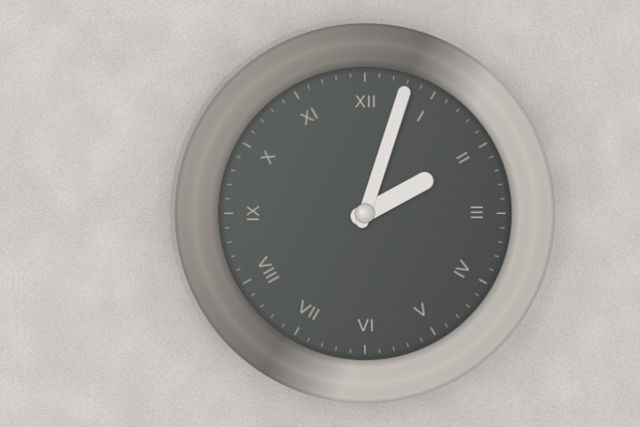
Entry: h=2 m=3
